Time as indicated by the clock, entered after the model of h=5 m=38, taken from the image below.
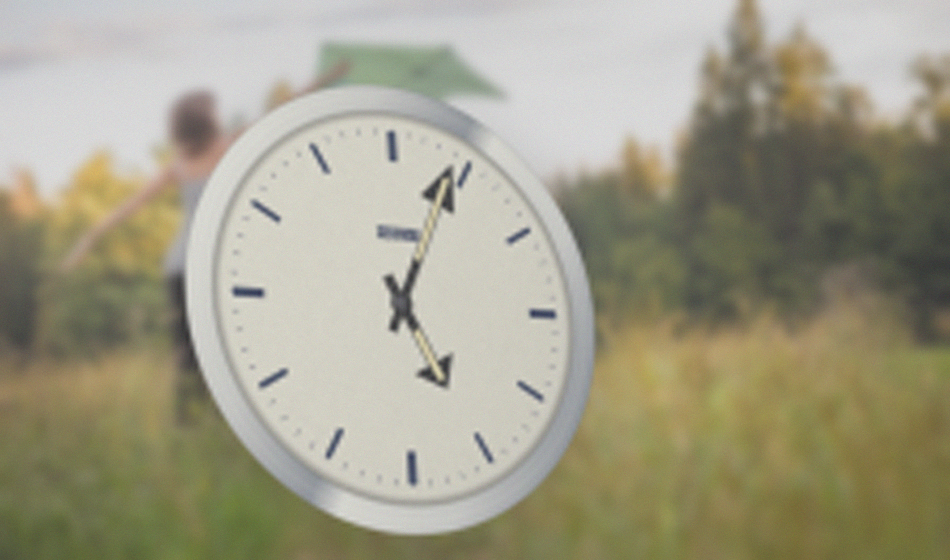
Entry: h=5 m=4
